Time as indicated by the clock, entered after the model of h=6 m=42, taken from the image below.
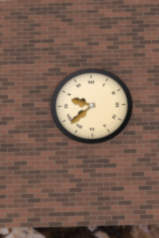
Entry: h=9 m=38
